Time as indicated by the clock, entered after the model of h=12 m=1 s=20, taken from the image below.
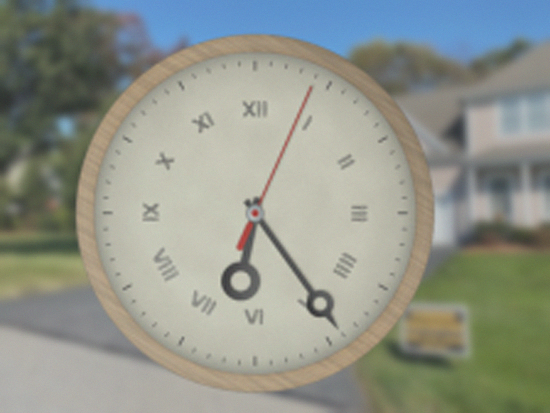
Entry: h=6 m=24 s=4
